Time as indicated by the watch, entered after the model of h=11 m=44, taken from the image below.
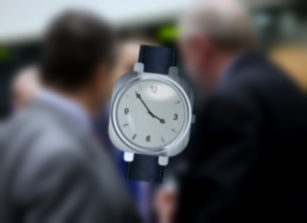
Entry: h=3 m=53
